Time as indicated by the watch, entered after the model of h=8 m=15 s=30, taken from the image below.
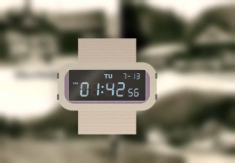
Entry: h=1 m=42 s=56
